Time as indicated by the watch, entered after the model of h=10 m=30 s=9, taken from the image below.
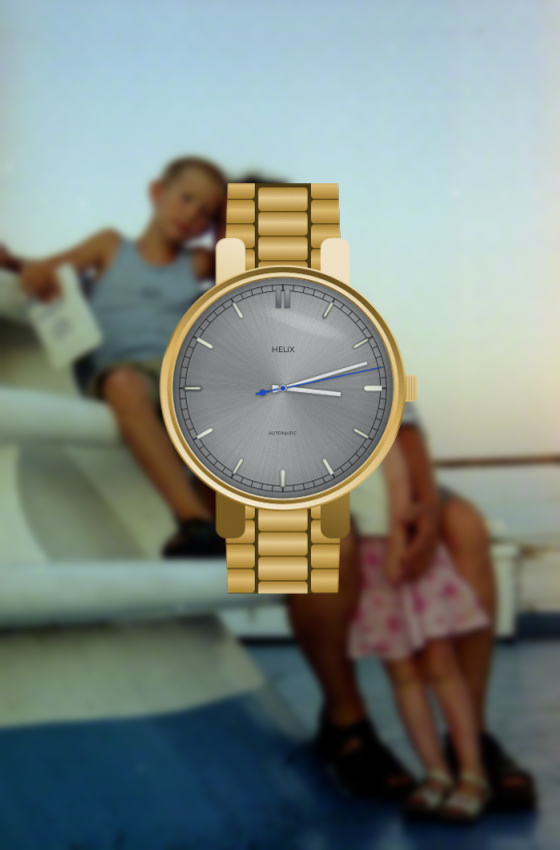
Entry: h=3 m=12 s=13
